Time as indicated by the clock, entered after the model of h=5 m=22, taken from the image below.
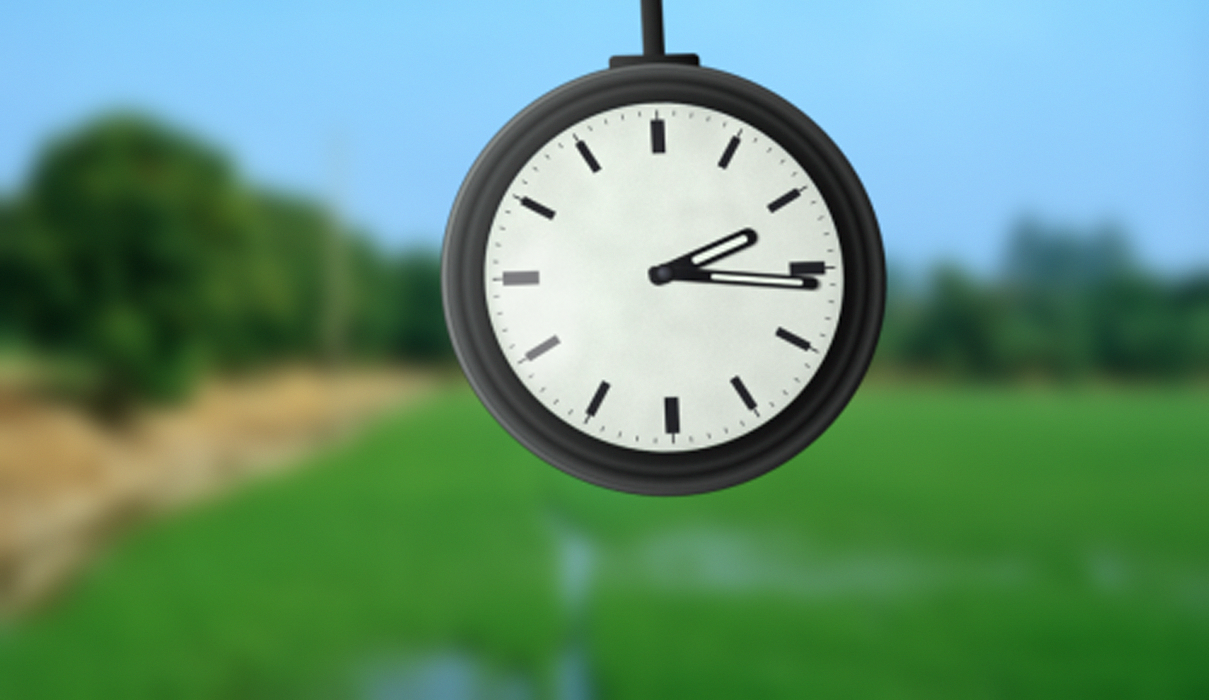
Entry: h=2 m=16
